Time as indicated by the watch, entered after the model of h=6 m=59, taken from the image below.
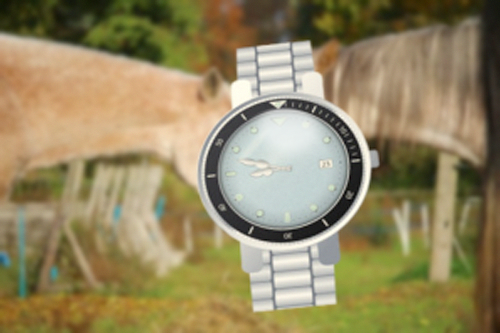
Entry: h=8 m=48
